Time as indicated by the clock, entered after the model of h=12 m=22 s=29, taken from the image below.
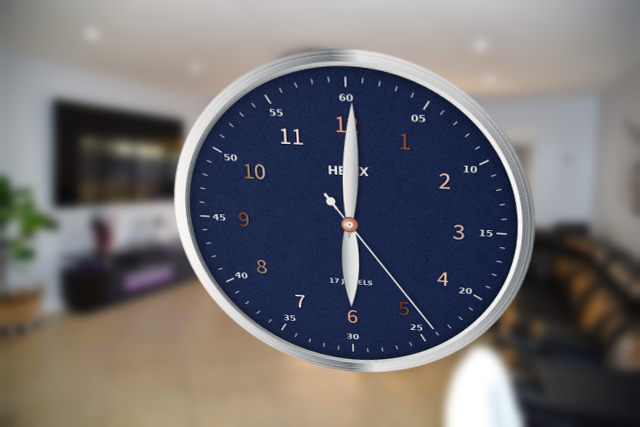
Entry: h=6 m=0 s=24
